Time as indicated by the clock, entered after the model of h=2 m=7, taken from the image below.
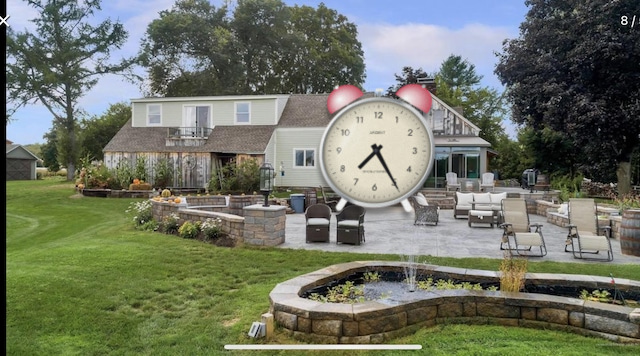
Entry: h=7 m=25
